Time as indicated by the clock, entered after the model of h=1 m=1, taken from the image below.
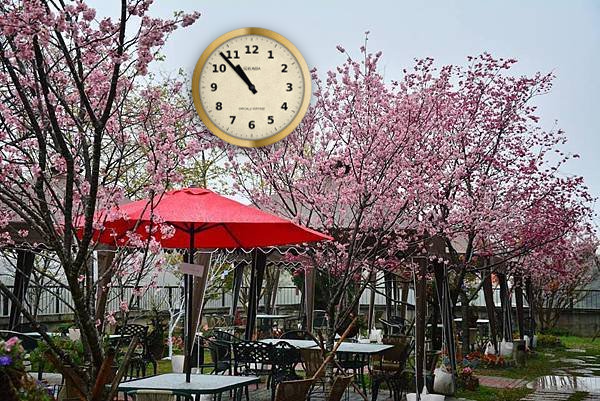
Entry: h=10 m=53
